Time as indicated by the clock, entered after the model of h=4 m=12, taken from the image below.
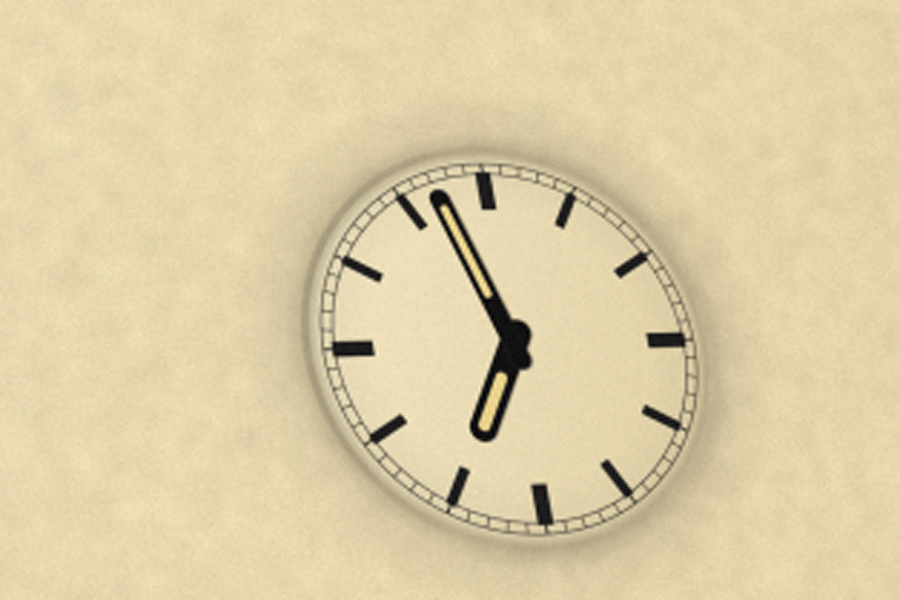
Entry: h=6 m=57
